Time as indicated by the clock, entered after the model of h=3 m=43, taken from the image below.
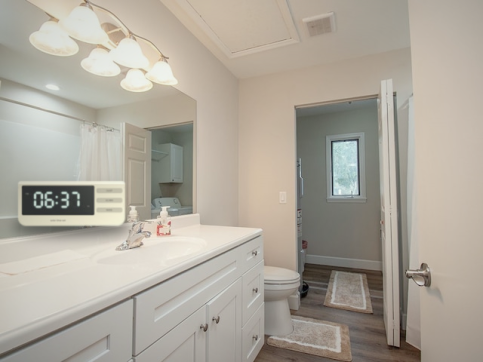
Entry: h=6 m=37
